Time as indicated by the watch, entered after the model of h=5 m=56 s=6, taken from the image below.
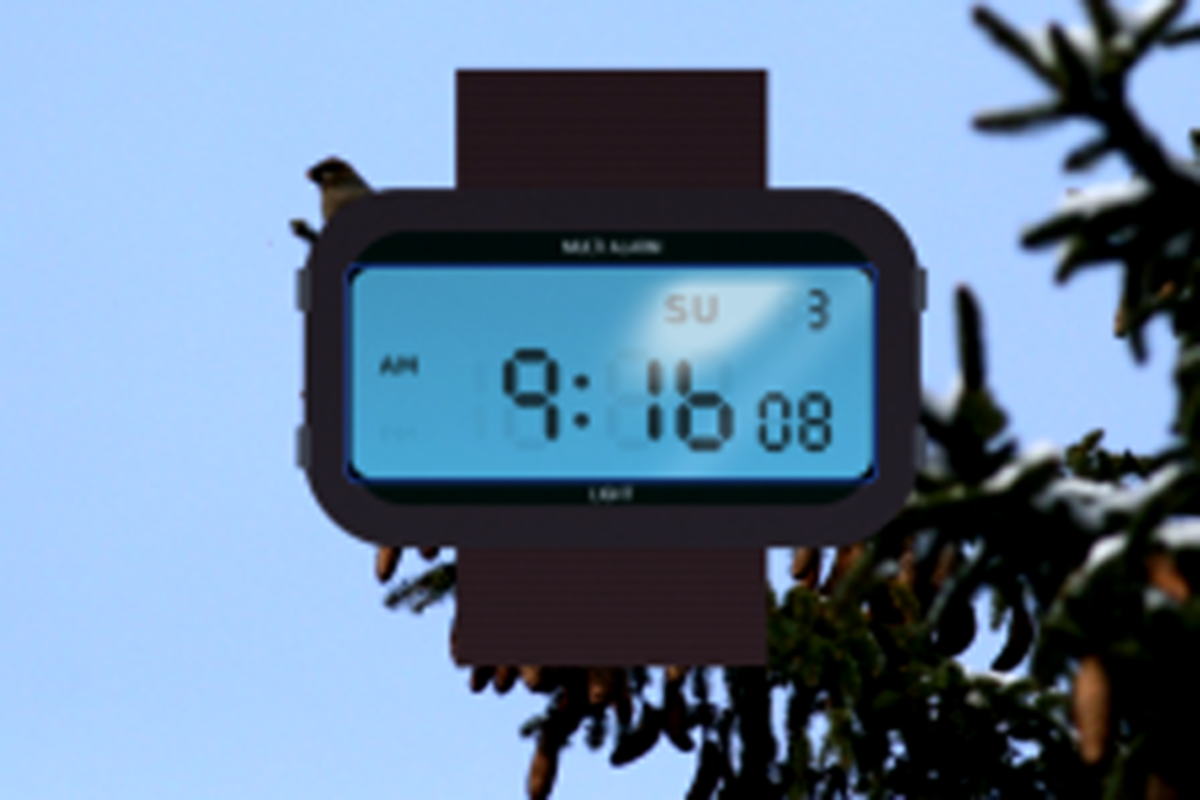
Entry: h=9 m=16 s=8
